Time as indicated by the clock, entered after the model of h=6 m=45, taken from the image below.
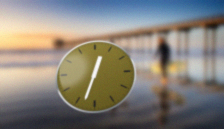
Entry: h=12 m=33
